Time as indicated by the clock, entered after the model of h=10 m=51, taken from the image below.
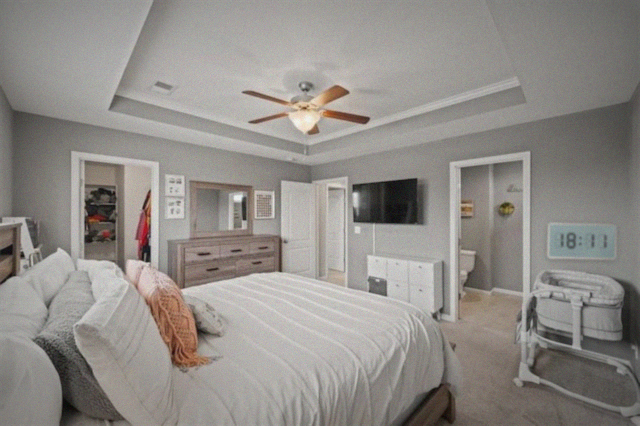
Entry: h=18 m=11
